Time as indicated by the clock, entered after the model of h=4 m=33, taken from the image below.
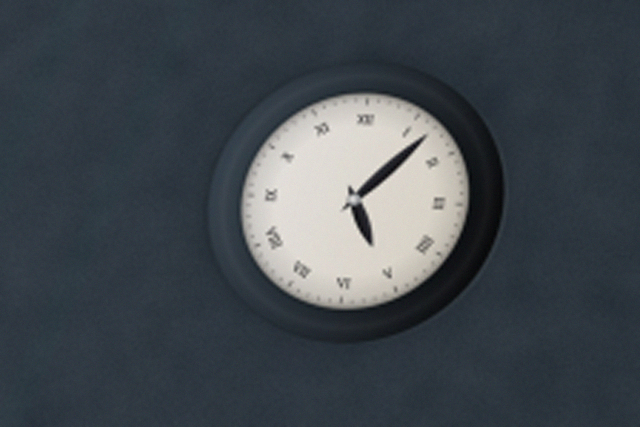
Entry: h=5 m=7
